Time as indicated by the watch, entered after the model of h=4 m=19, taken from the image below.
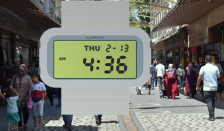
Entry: h=4 m=36
